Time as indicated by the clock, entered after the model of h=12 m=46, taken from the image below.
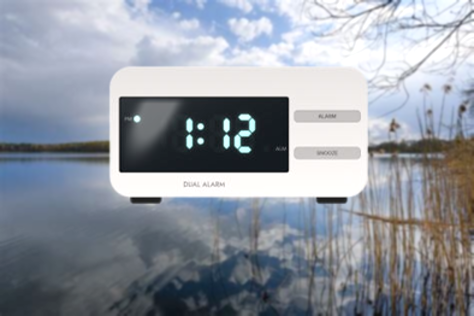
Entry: h=1 m=12
